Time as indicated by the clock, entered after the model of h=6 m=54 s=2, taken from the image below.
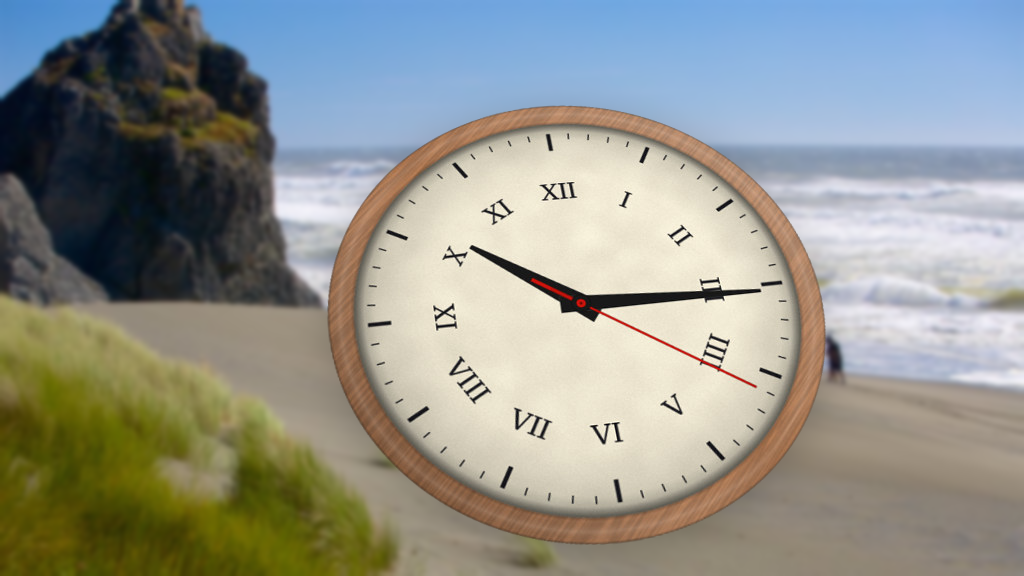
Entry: h=10 m=15 s=21
